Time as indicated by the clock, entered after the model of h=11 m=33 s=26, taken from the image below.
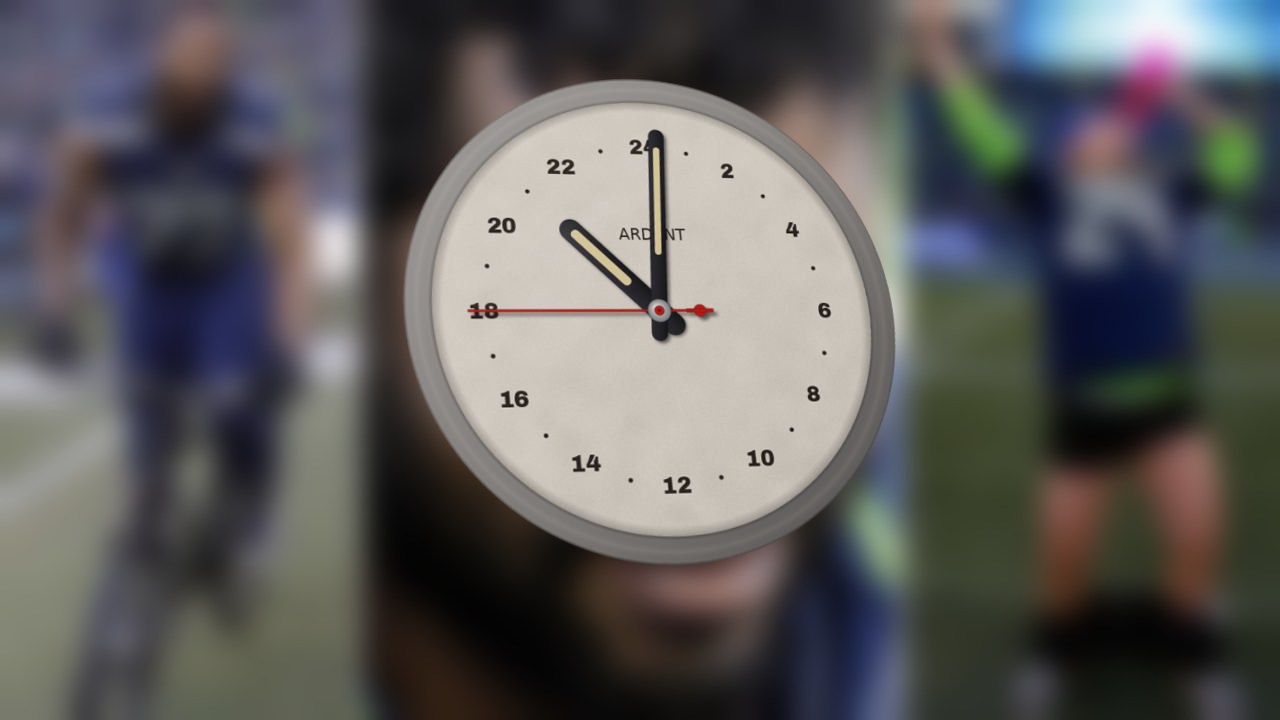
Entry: h=21 m=0 s=45
